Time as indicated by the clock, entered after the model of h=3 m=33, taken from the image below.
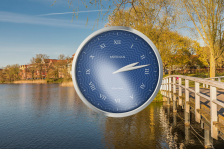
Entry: h=2 m=13
